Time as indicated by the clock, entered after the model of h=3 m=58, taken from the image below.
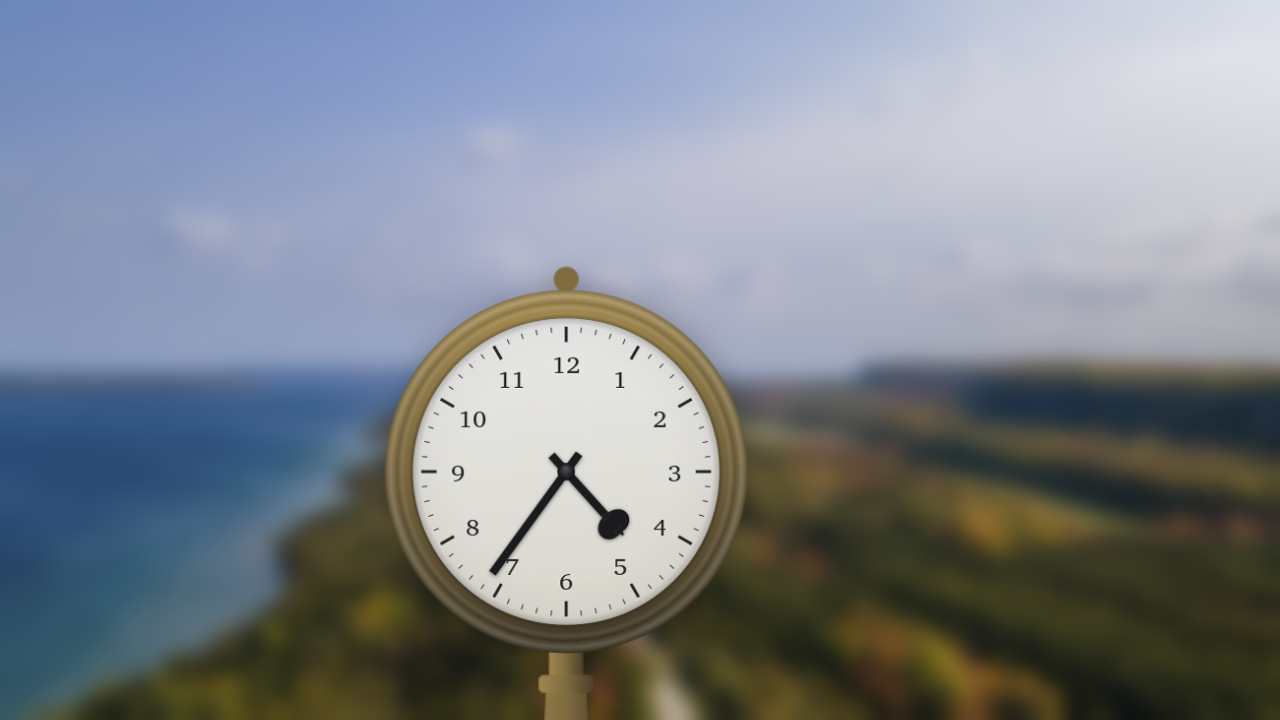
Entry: h=4 m=36
